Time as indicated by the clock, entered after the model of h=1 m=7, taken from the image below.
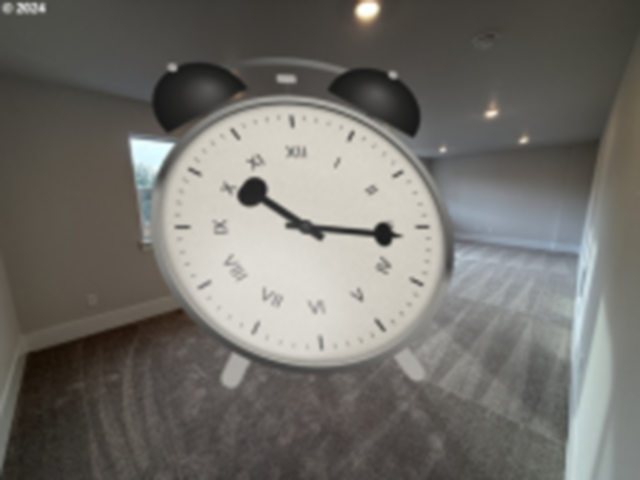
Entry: h=10 m=16
